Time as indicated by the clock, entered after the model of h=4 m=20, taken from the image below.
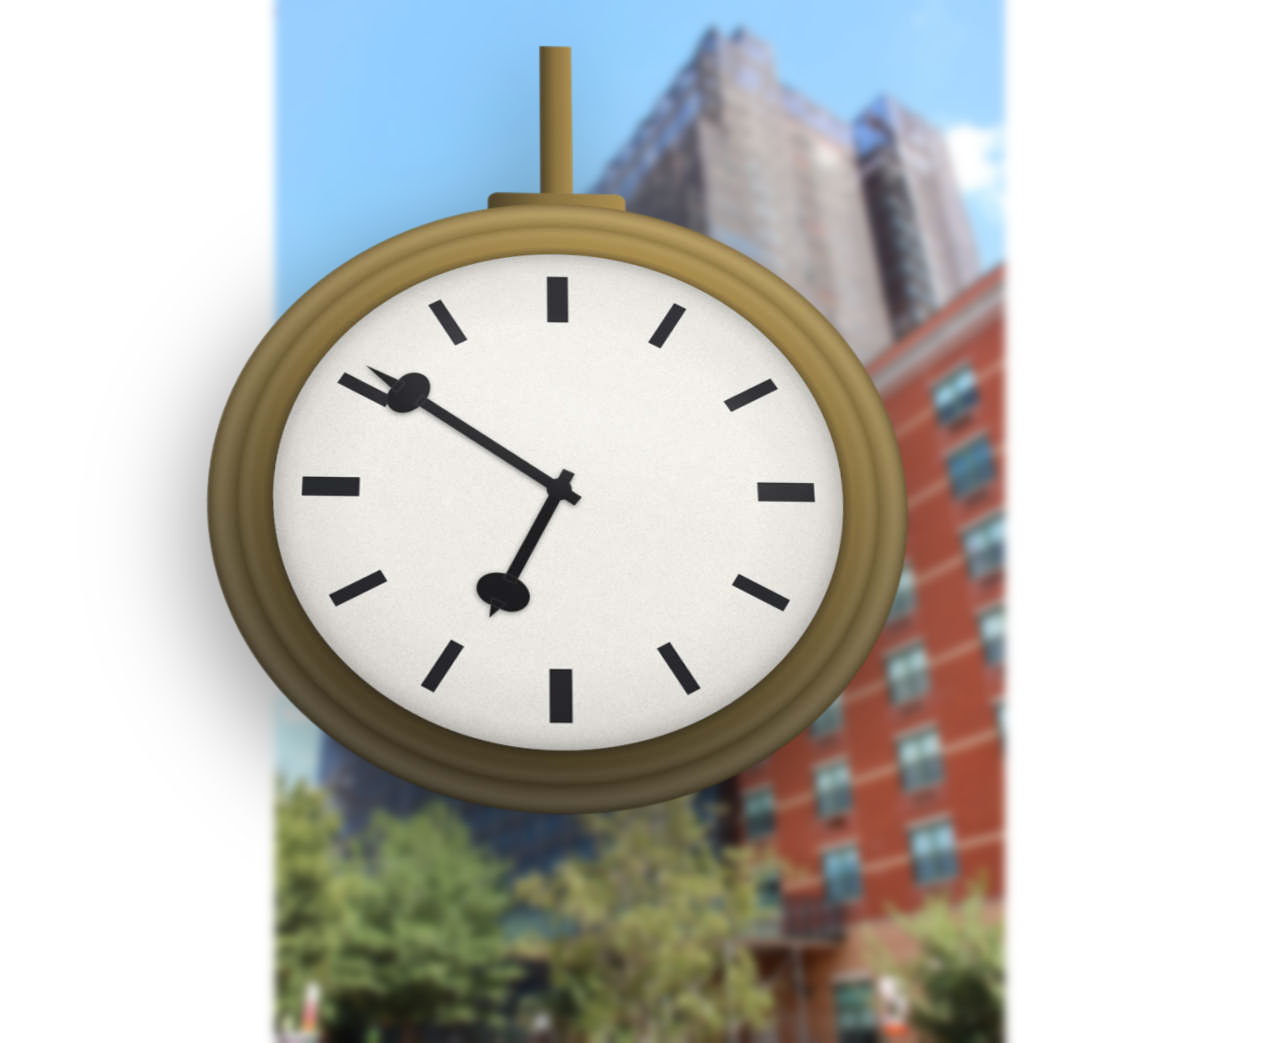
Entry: h=6 m=51
